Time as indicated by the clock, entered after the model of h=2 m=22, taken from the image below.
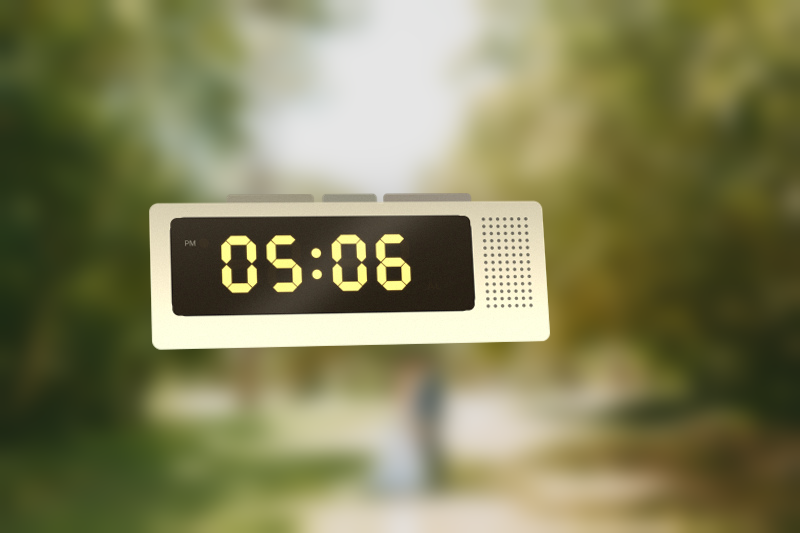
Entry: h=5 m=6
